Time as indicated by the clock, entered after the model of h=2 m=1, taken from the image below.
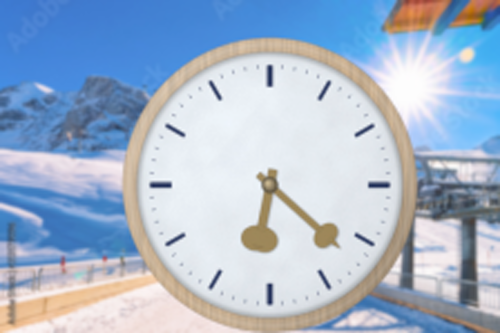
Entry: h=6 m=22
